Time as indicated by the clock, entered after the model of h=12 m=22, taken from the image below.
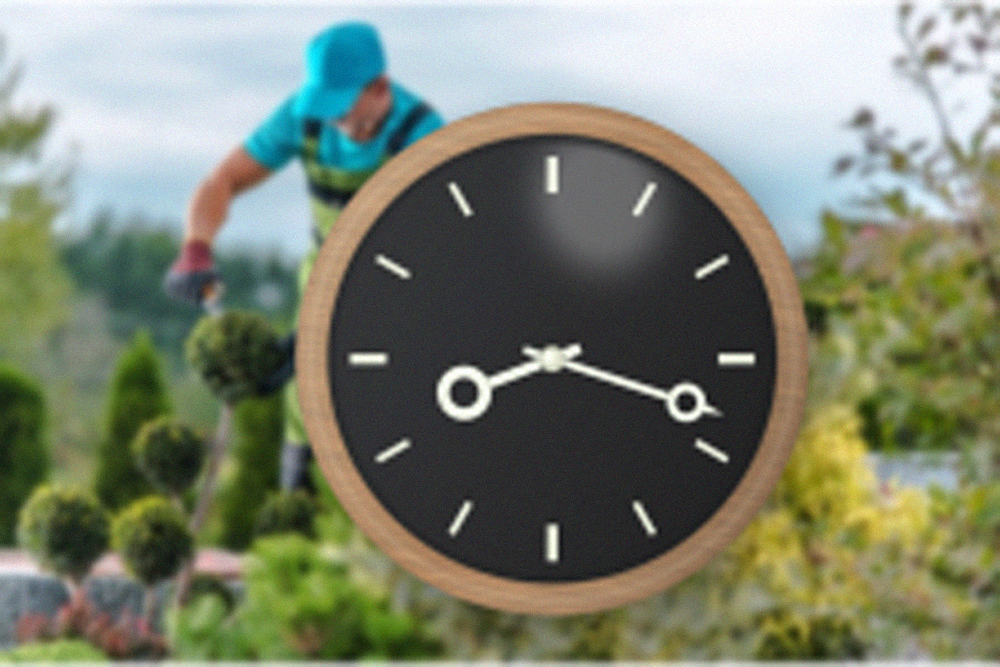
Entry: h=8 m=18
